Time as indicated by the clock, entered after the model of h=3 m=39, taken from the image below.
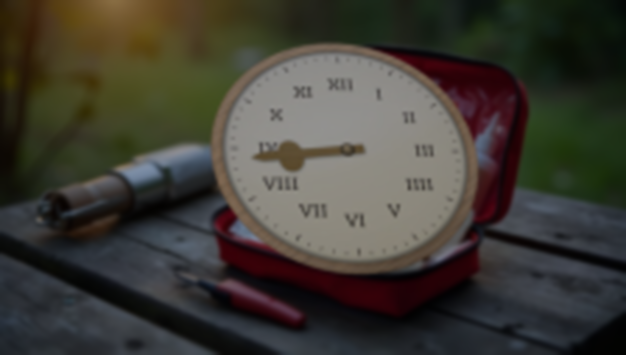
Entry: h=8 m=44
